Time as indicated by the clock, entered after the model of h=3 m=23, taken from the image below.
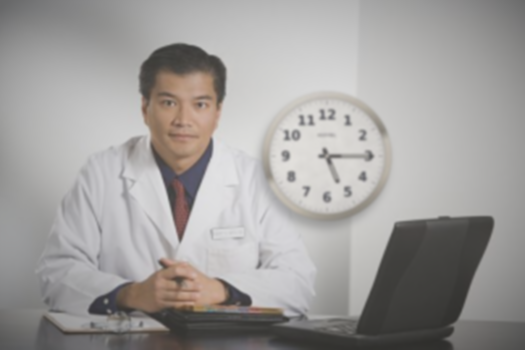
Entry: h=5 m=15
